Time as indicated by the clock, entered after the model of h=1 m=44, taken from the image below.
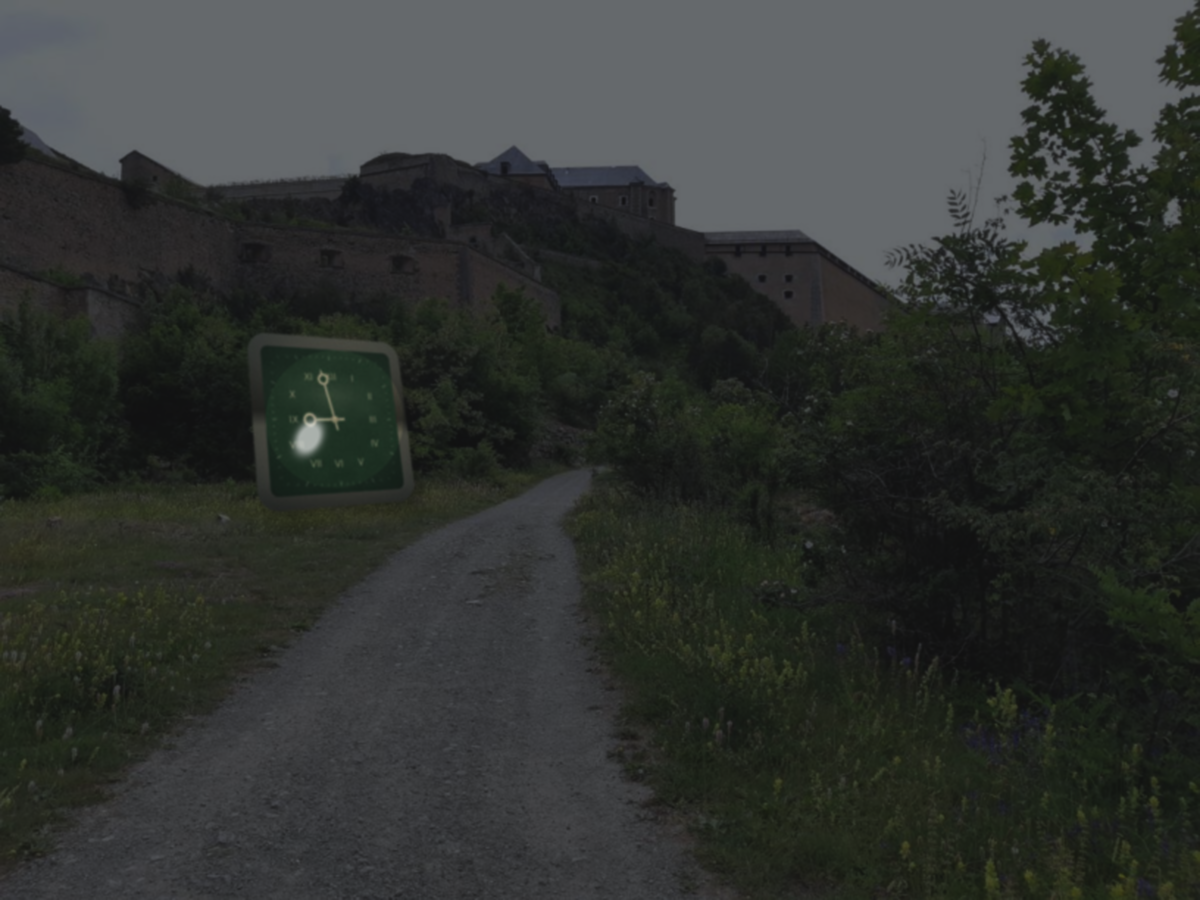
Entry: h=8 m=58
